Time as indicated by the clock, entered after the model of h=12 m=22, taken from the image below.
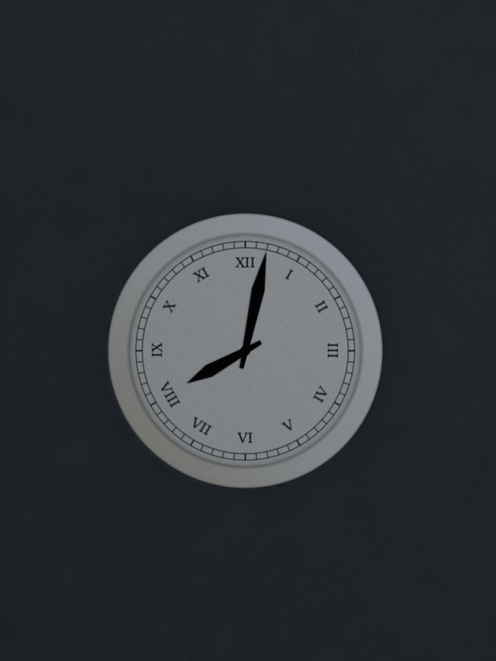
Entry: h=8 m=2
